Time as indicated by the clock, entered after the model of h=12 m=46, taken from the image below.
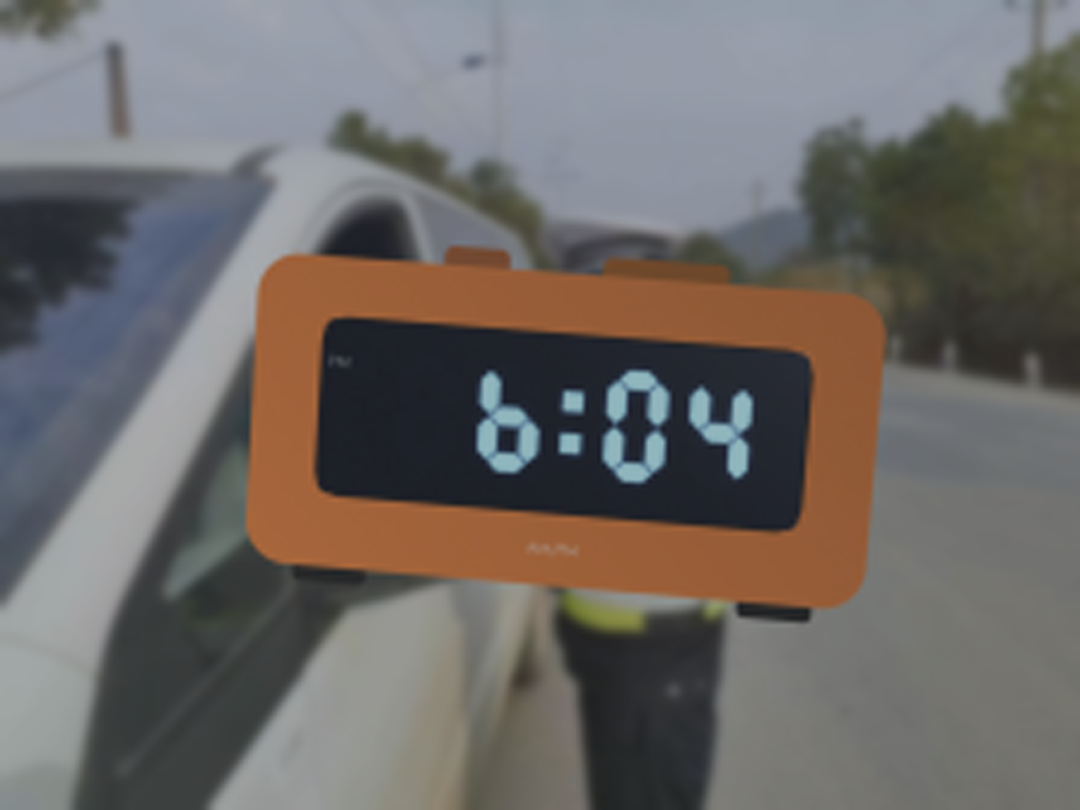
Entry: h=6 m=4
